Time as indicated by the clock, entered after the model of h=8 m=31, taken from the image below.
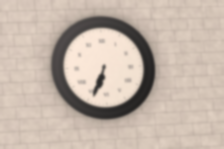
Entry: h=6 m=34
